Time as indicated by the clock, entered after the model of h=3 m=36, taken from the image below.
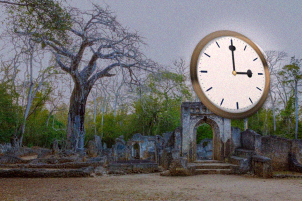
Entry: h=3 m=0
